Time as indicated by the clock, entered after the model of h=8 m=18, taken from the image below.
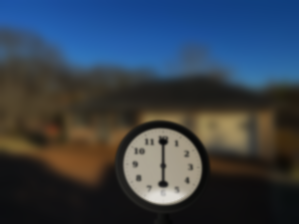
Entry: h=6 m=0
